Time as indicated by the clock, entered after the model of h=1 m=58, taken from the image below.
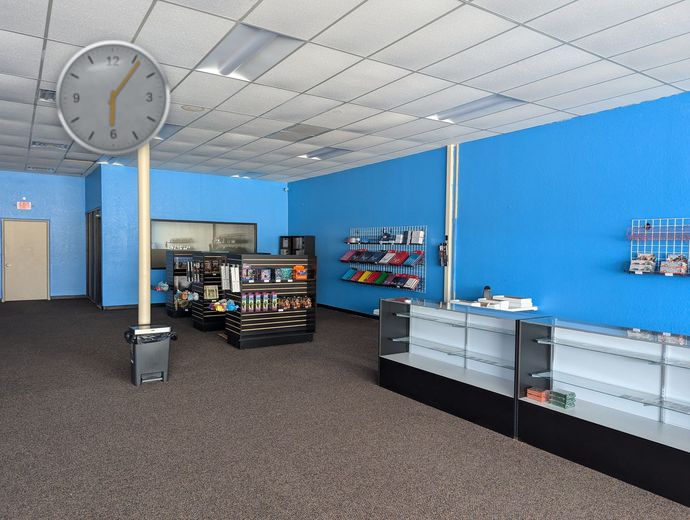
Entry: h=6 m=6
